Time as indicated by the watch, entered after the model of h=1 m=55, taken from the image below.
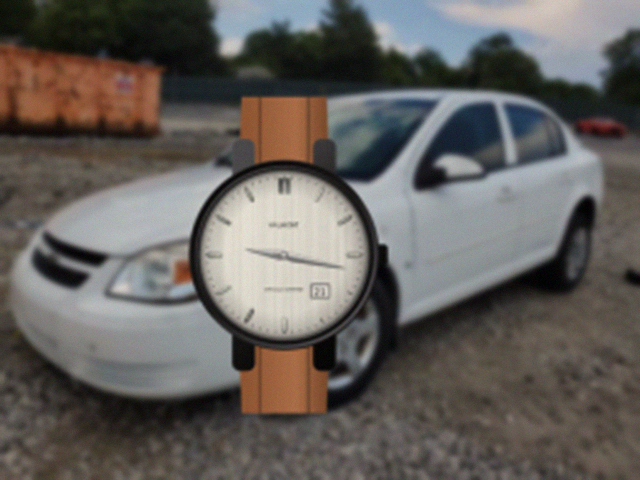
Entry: h=9 m=17
